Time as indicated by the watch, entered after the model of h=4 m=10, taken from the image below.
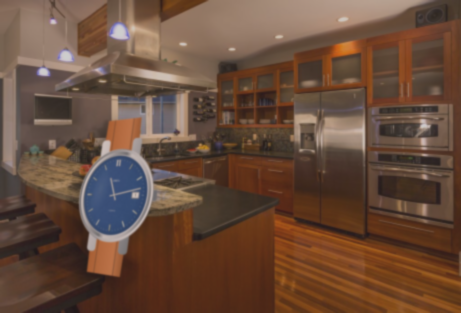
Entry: h=11 m=13
